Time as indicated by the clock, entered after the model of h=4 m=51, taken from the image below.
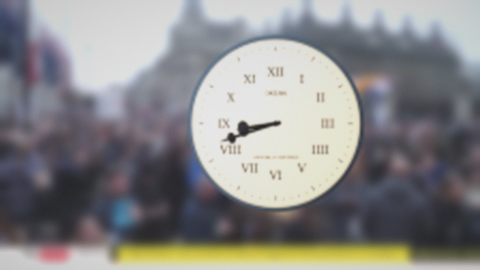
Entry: h=8 m=42
